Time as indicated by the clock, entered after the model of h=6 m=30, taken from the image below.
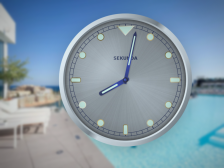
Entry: h=8 m=2
